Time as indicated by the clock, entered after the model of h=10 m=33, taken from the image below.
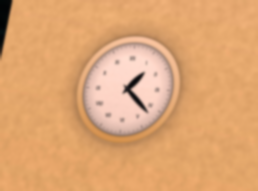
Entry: h=1 m=22
